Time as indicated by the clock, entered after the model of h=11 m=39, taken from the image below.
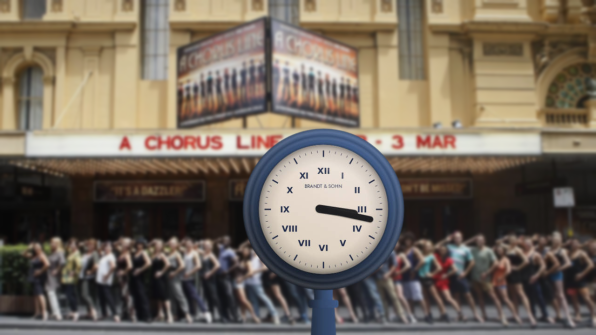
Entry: h=3 m=17
